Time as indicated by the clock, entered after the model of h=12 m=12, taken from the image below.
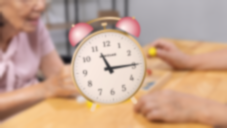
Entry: h=11 m=15
